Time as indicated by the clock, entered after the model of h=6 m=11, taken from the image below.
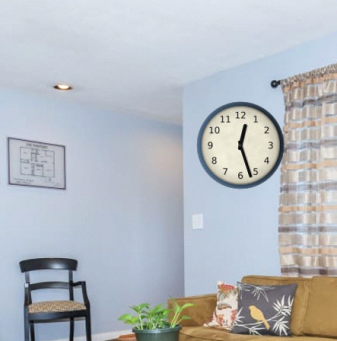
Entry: h=12 m=27
